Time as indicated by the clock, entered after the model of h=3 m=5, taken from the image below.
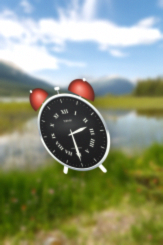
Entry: h=2 m=30
